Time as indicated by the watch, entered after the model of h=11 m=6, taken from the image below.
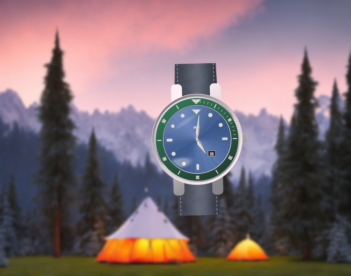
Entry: h=5 m=1
